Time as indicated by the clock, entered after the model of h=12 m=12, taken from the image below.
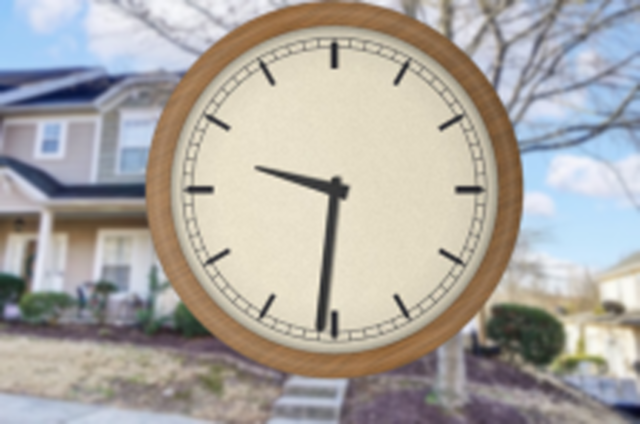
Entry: h=9 m=31
